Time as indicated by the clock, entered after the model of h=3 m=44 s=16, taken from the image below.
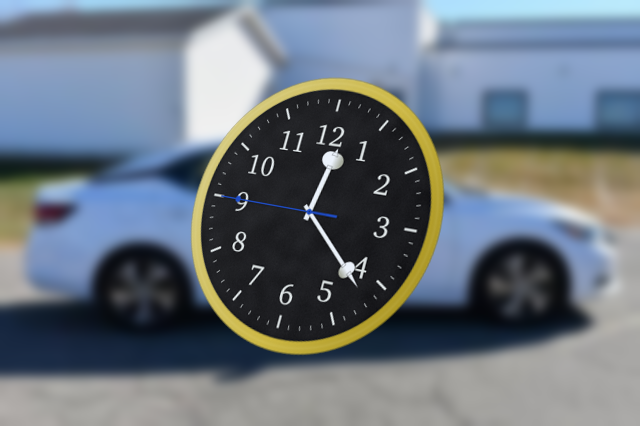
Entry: h=12 m=21 s=45
